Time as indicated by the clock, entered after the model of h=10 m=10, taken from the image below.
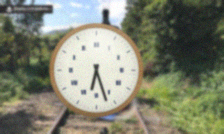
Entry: h=6 m=27
